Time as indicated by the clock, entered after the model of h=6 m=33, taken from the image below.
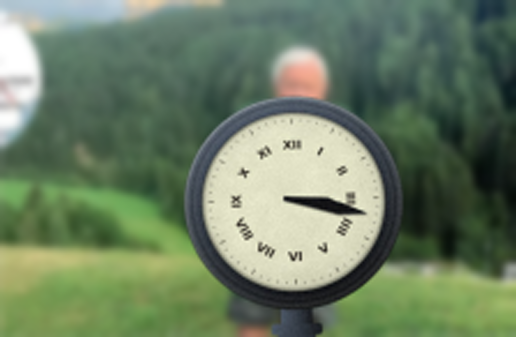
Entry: h=3 m=17
